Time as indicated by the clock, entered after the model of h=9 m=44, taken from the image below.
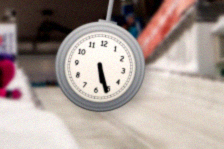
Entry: h=5 m=26
